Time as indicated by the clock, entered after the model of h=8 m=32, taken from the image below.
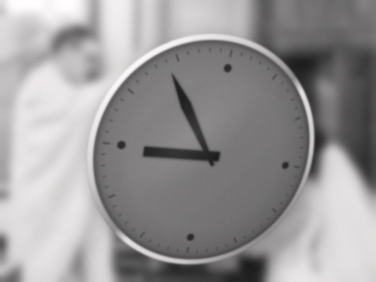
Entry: h=8 m=54
